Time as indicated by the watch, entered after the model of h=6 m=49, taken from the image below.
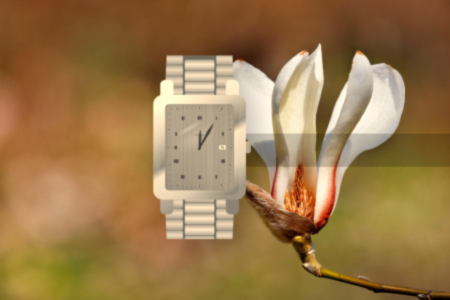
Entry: h=12 m=5
